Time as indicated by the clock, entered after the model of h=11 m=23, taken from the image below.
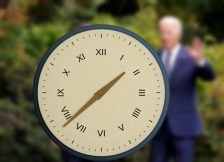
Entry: h=1 m=38
